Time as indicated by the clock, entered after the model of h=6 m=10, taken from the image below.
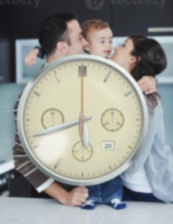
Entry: h=5 m=42
